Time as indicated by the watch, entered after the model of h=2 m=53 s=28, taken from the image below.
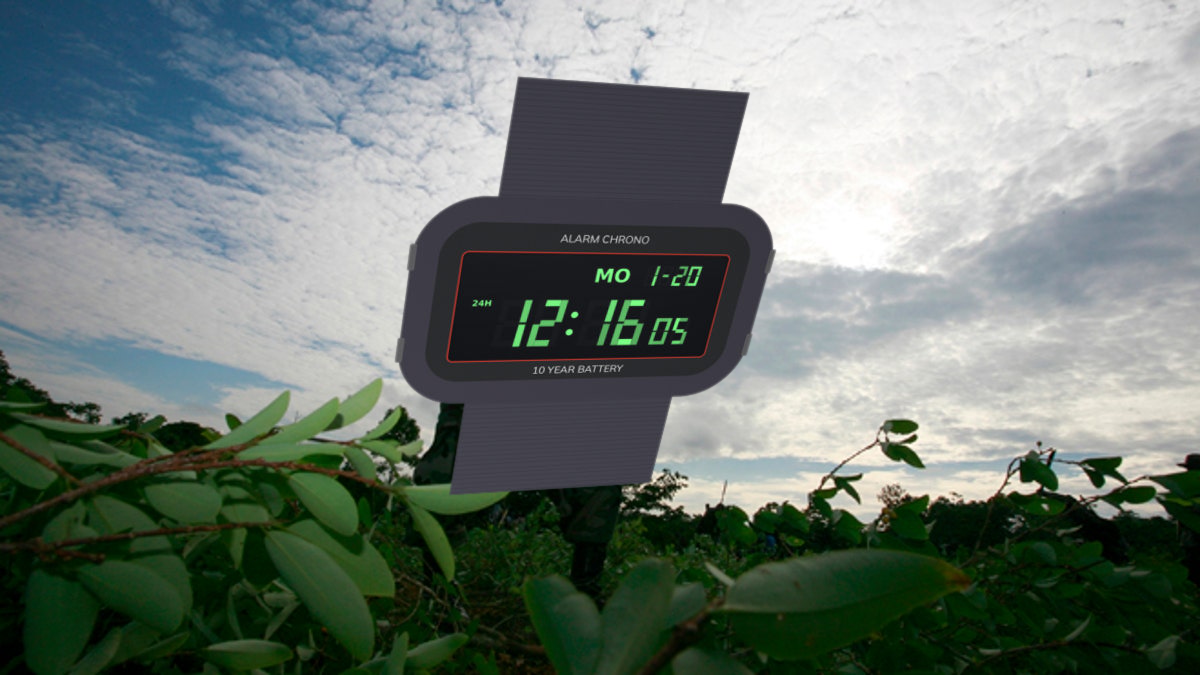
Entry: h=12 m=16 s=5
